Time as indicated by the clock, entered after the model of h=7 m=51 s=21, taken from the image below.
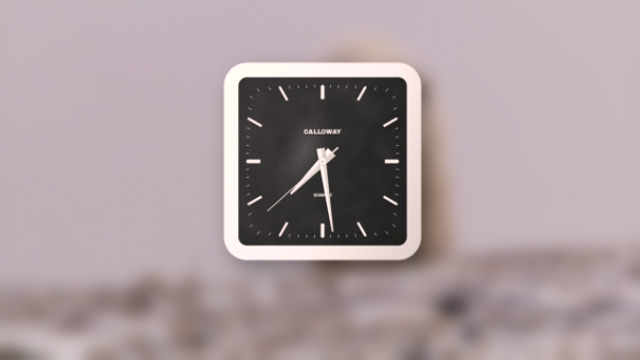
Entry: h=7 m=28 s=38
